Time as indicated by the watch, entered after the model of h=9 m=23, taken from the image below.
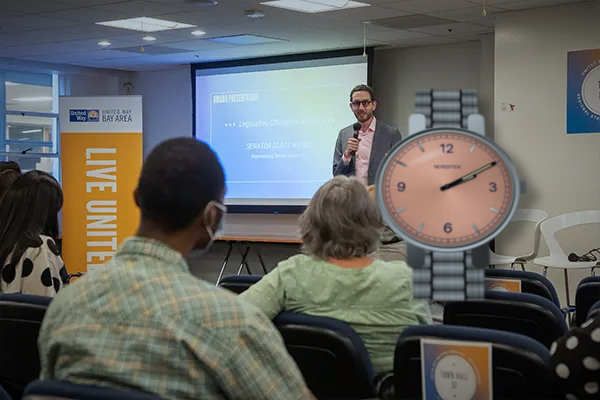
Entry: h=2 m=10
